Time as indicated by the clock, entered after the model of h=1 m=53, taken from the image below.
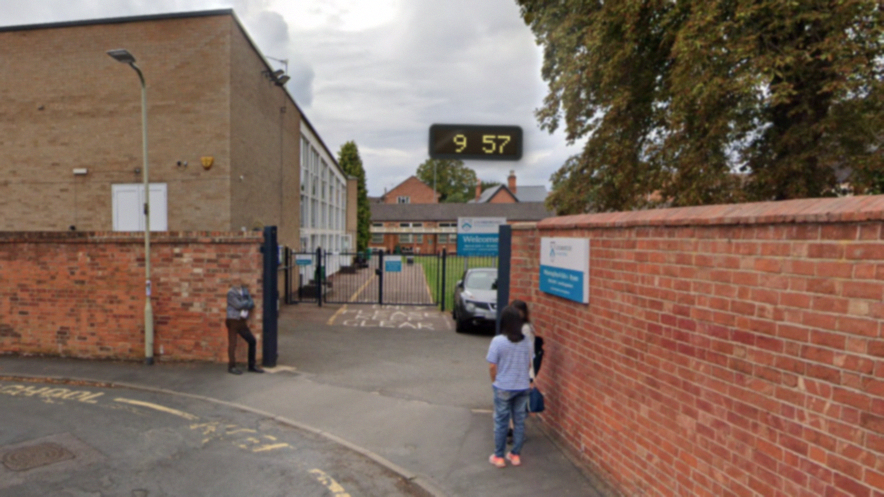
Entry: h=9 m=57
